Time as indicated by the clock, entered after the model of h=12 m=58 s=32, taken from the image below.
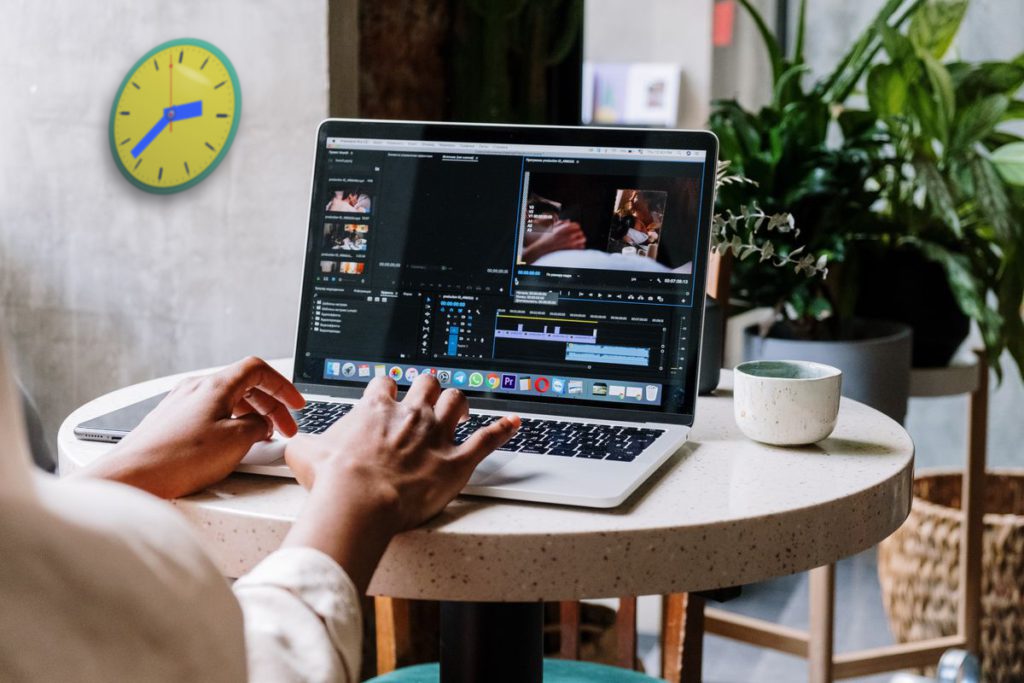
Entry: h=2 m=36 s=58
